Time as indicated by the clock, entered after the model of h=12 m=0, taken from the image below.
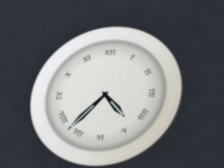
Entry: h=4 m=37
